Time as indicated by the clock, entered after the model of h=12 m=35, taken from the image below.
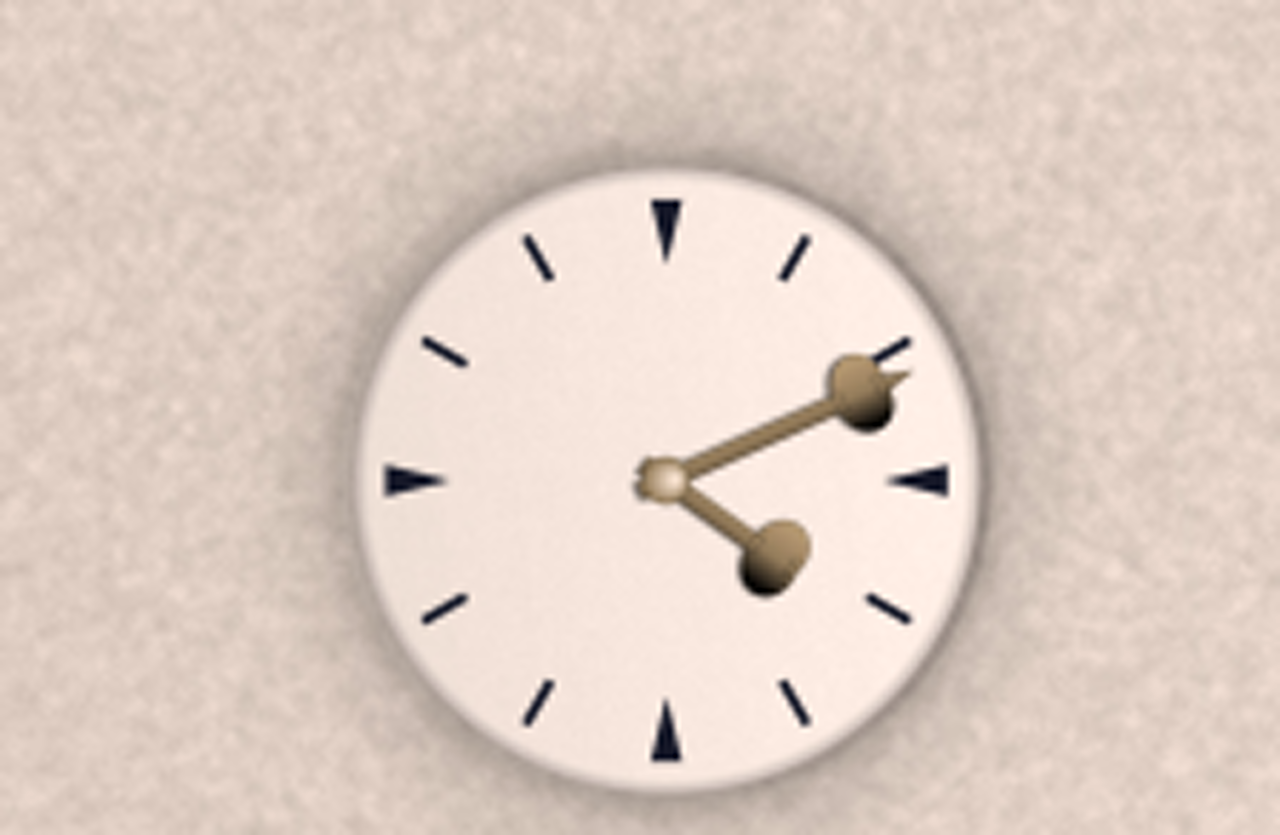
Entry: h=4 m=11
